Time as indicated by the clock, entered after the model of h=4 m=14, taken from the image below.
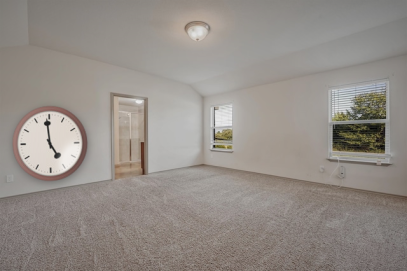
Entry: h=4 m=59
